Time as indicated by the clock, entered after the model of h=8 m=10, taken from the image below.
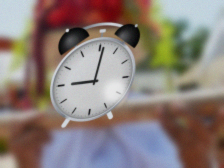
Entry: h=9 m=1
